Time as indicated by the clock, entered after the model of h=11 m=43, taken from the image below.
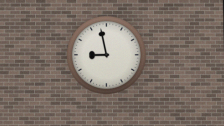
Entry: h=8 m=58
